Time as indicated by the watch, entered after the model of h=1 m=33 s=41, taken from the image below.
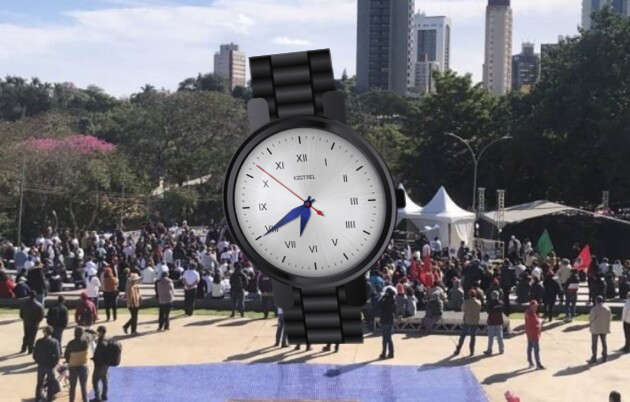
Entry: h=6 m=39 s=52
